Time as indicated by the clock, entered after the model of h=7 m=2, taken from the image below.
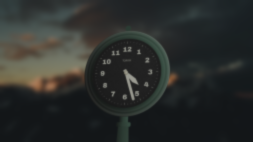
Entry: h=4 m=27
